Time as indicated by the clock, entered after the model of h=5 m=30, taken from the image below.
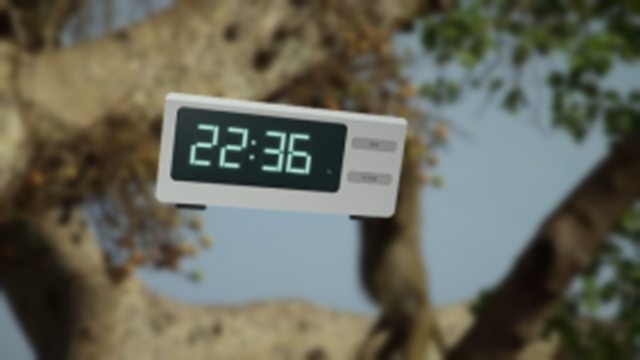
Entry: h=22 m=36
